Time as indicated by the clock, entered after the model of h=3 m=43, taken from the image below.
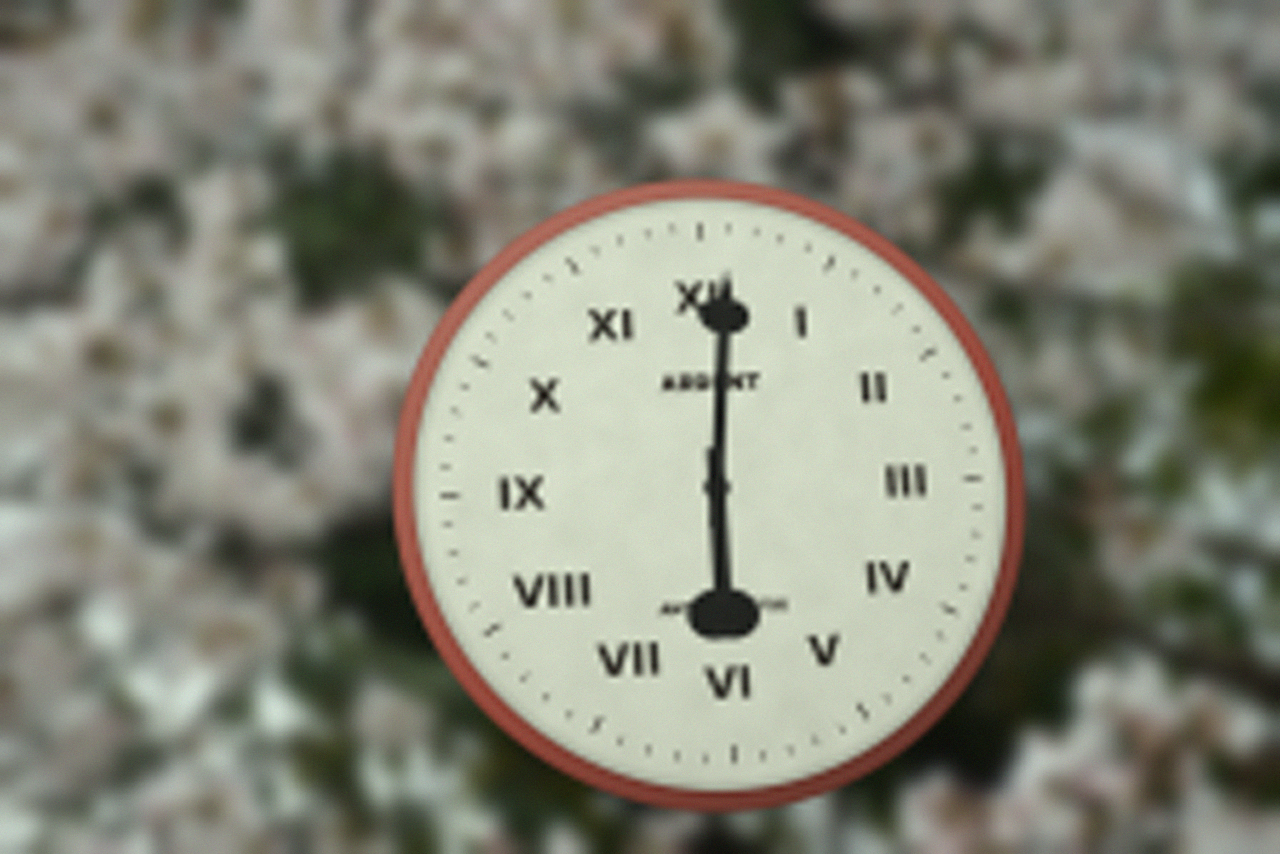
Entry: h=6 m=1
